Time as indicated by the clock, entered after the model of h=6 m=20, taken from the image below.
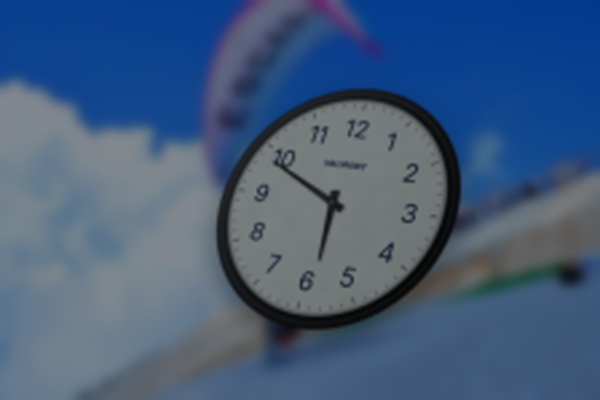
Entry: h=5 m=49
